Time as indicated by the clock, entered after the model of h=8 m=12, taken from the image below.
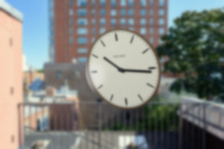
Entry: h=10 m=16
